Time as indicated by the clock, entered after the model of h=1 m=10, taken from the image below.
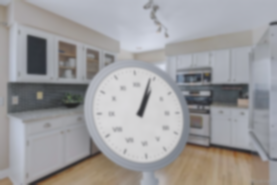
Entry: h=1 m=4
